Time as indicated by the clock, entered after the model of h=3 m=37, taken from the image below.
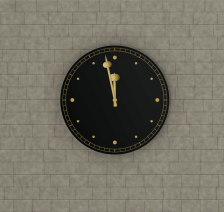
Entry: h=11 m=58
